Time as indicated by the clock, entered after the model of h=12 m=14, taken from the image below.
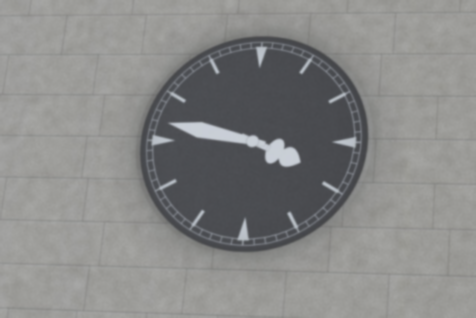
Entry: h=3 m=47
